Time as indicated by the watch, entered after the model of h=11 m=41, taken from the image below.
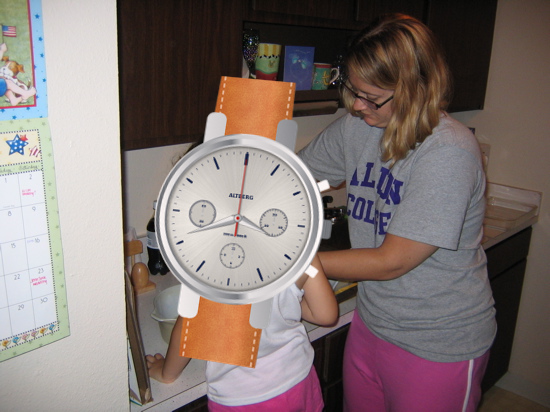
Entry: h=3 m=41
